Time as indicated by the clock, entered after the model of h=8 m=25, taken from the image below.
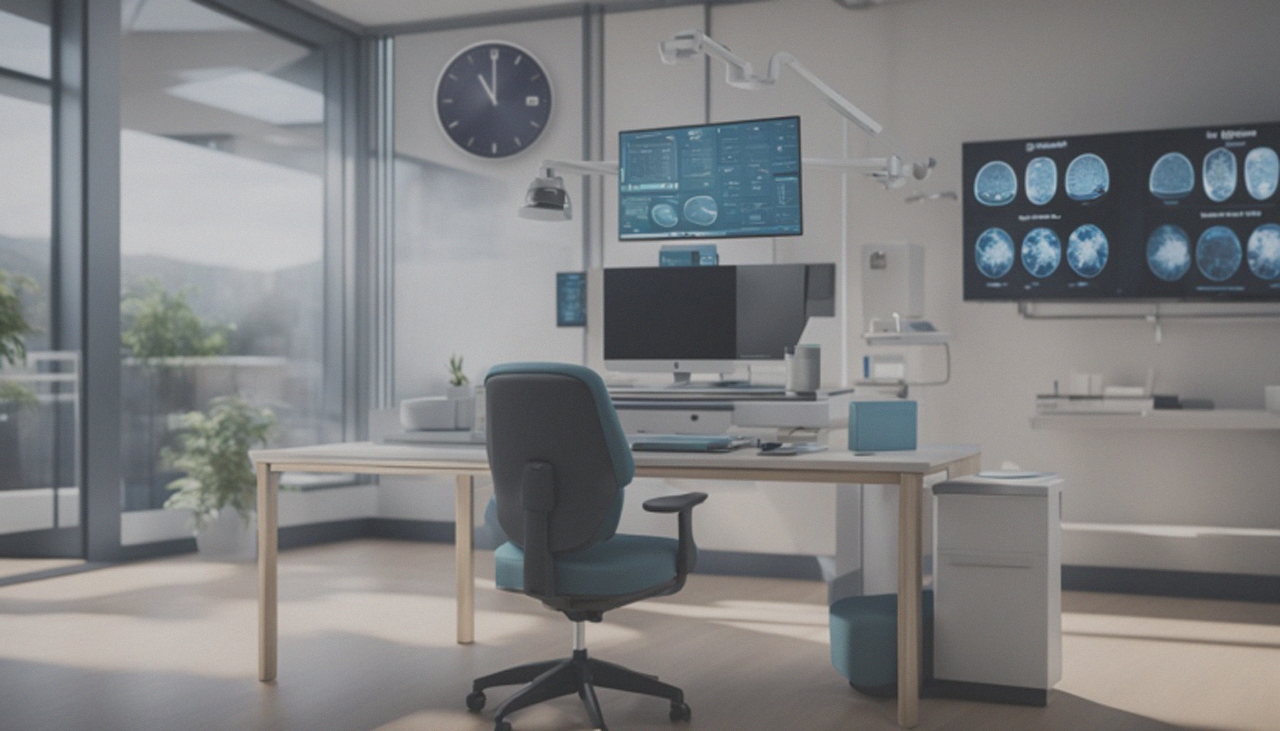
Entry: h=11 m=0
